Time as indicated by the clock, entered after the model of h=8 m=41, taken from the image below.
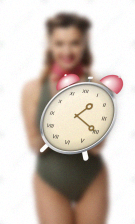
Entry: h=1 m=20
